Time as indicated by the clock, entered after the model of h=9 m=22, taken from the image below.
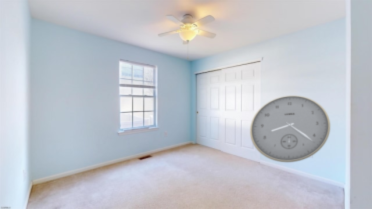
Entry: h=8 m=22
